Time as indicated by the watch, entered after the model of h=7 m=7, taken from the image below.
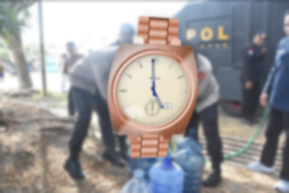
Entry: h=4 m=59
